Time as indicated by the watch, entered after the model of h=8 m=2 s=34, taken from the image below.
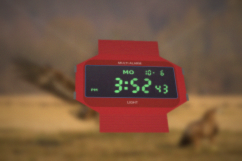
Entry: h=3 m=52 s=43
